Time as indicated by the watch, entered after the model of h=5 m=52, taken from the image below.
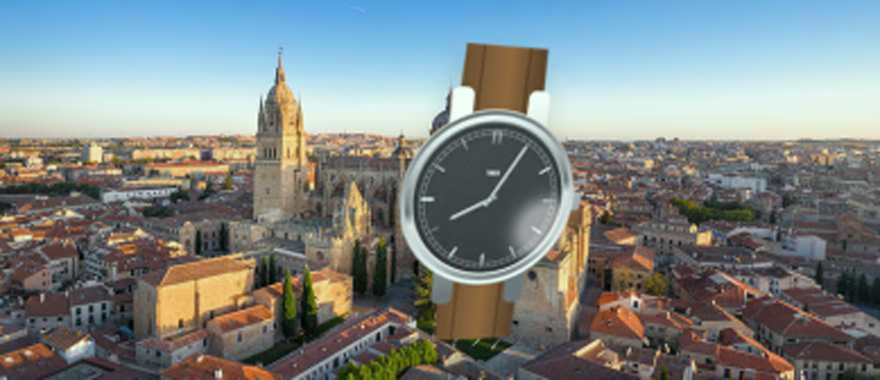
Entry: h=8 m=5
